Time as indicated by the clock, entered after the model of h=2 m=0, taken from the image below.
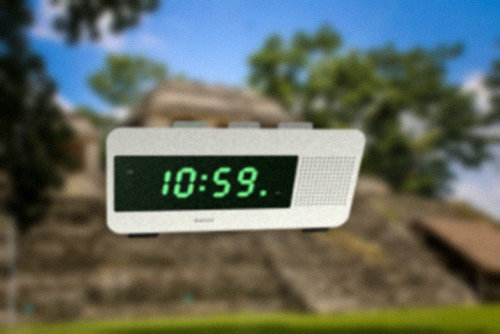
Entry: h=10 m=59
